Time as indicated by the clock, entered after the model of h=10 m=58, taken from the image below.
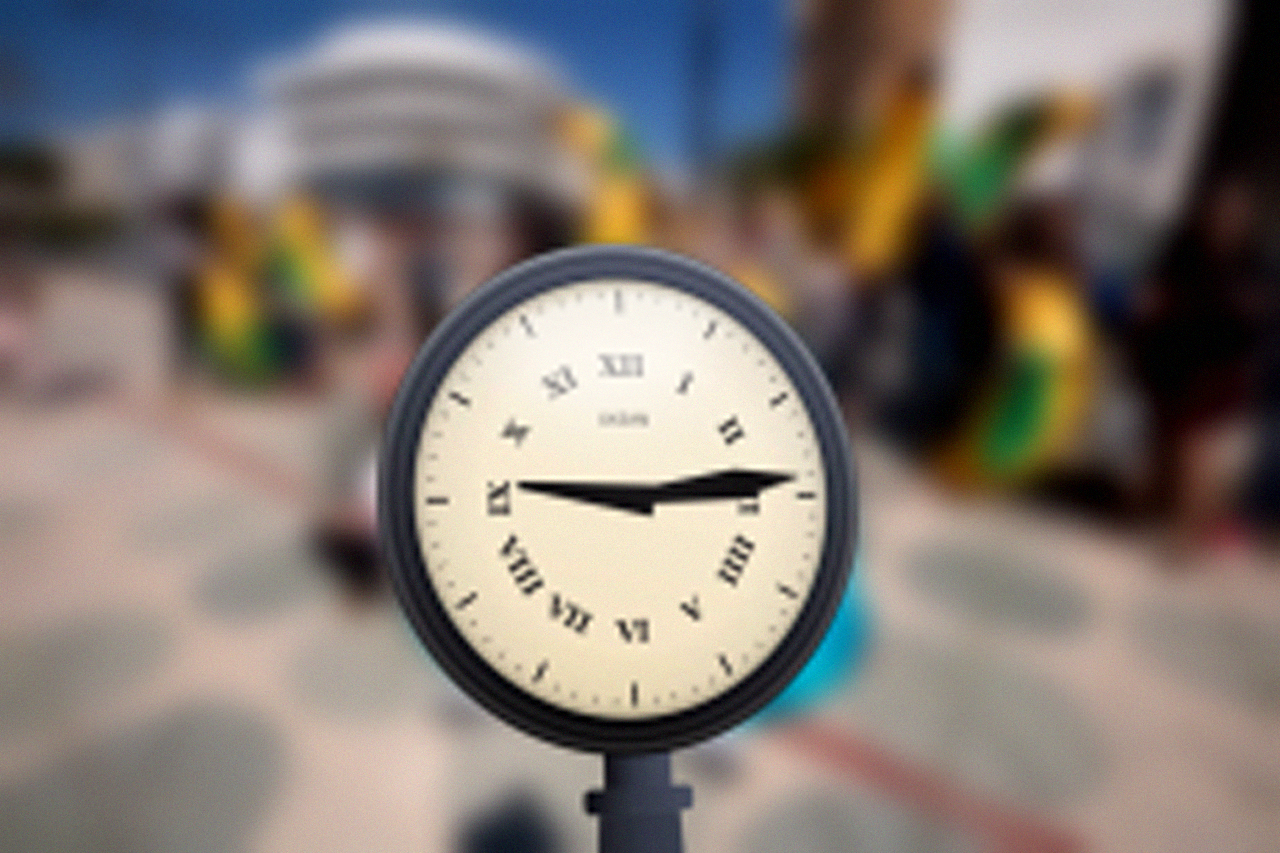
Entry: h=9 m=14
